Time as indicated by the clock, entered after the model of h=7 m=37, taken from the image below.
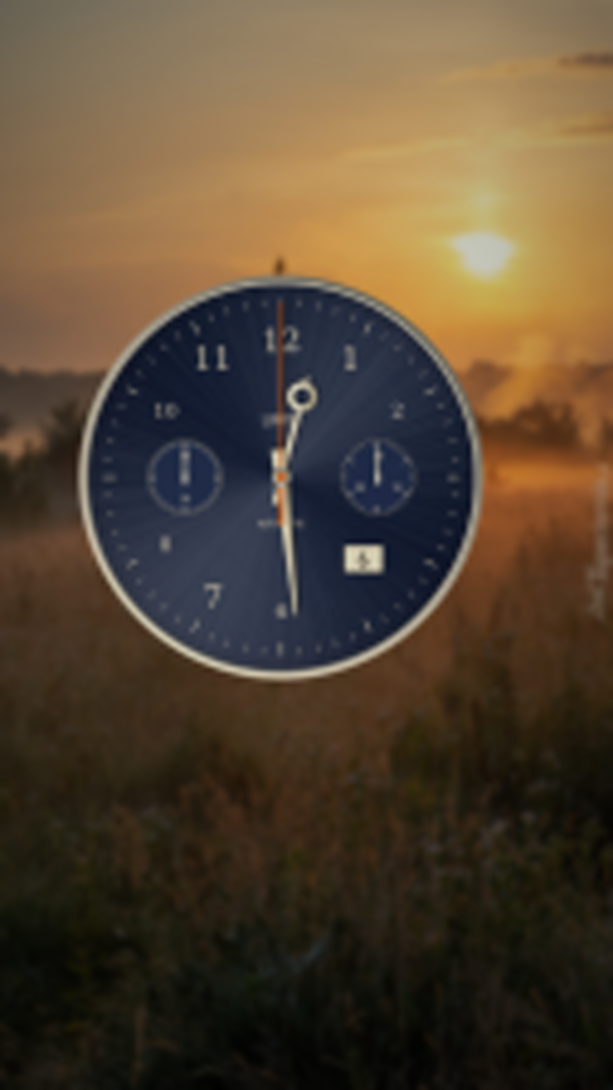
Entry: h=12 m=29
